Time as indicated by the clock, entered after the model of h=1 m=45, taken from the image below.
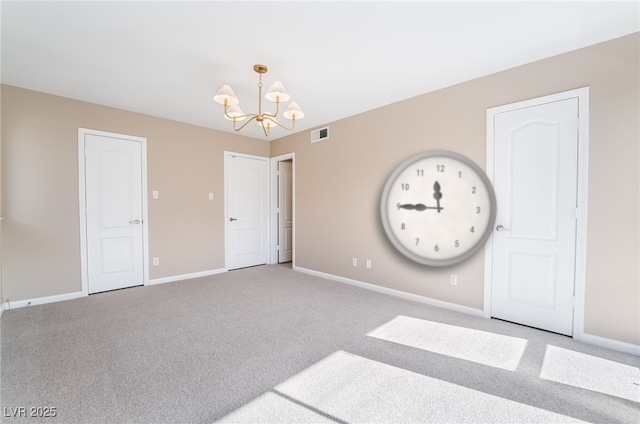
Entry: h=11 m=45
